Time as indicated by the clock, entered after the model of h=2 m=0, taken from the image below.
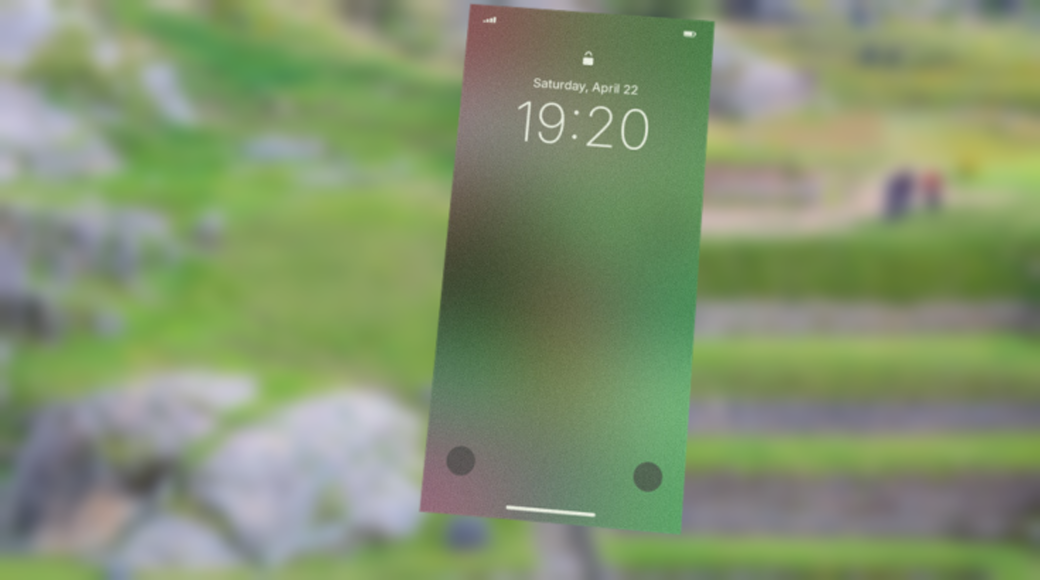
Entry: h=19 m=20
